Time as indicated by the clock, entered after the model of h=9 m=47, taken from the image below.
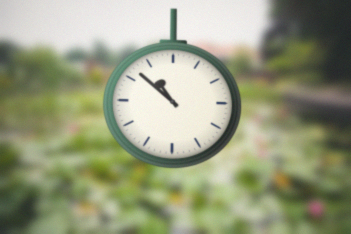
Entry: h=10 m=52
